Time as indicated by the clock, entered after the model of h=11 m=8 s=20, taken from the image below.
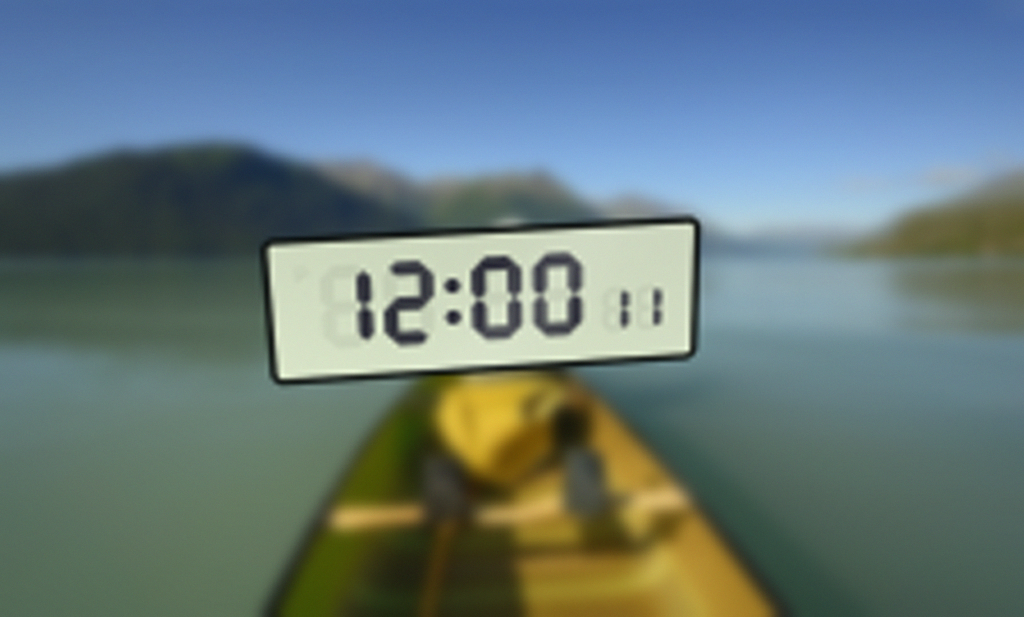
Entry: h=12 m=0 s=11
